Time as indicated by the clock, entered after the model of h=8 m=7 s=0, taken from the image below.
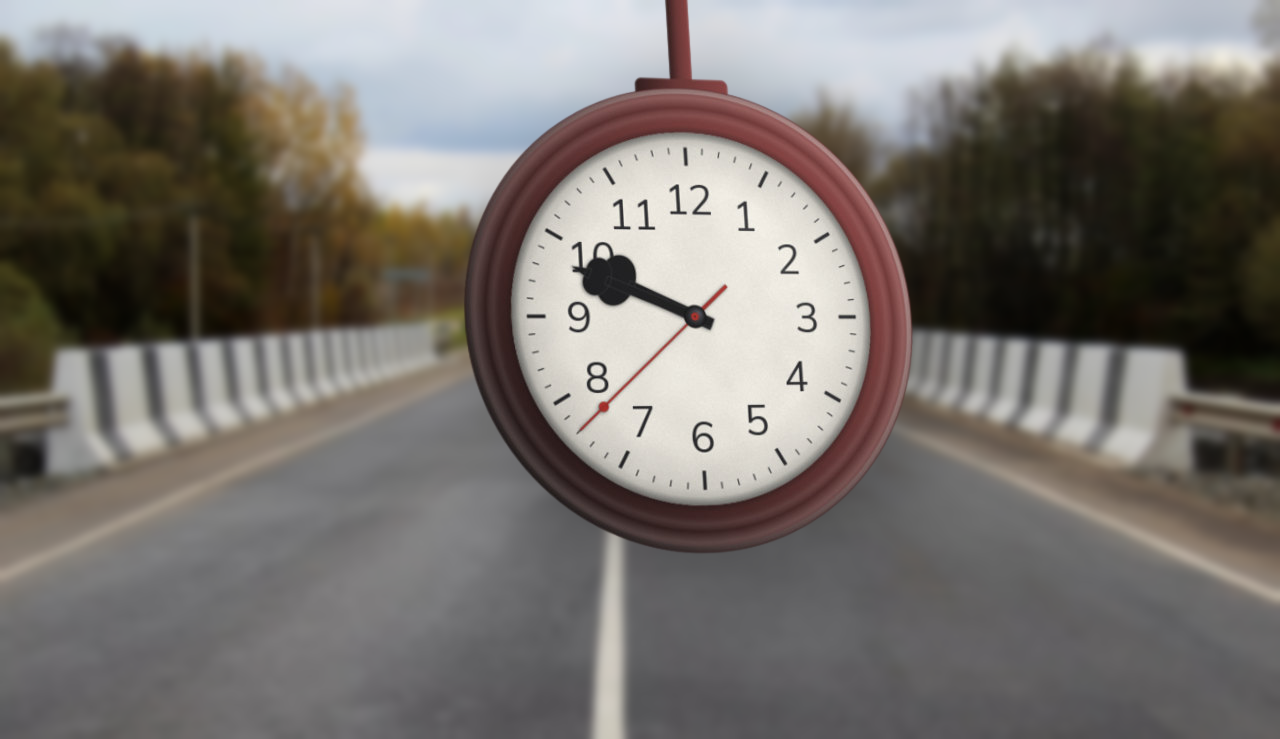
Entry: h=9 m=48 s=38
